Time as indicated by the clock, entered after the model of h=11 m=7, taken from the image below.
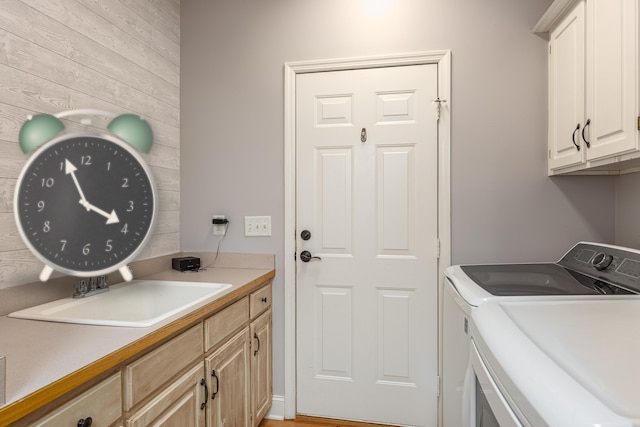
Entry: h=3 m=56
